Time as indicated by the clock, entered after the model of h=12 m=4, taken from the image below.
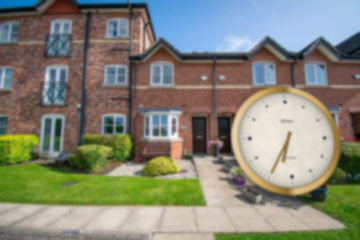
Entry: h=6 m=35
